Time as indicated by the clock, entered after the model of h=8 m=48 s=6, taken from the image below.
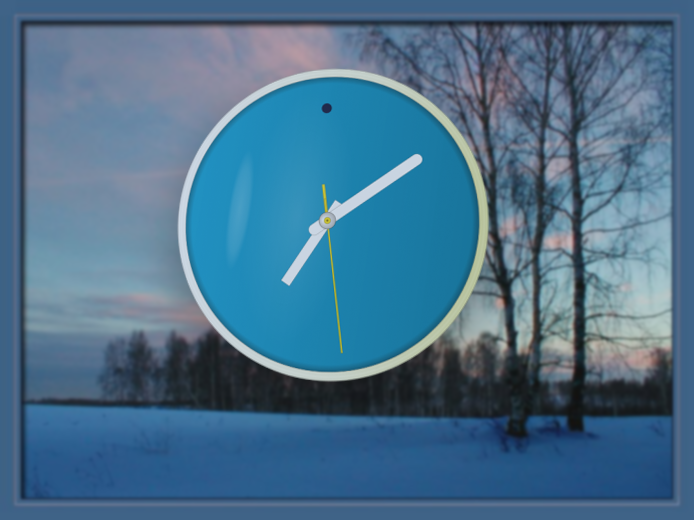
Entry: h=7 m=9 s=29
